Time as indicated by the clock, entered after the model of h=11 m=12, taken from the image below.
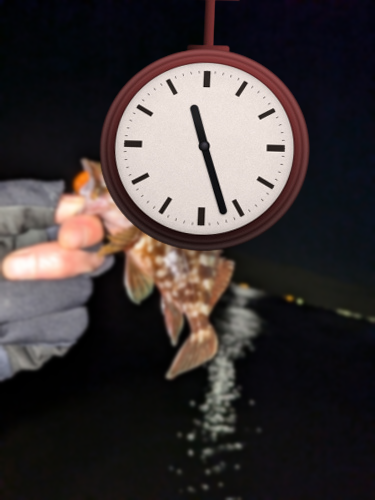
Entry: h=11 m=27
